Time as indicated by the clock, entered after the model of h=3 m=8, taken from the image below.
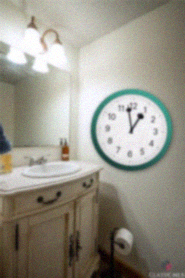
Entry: h=12 m=58
